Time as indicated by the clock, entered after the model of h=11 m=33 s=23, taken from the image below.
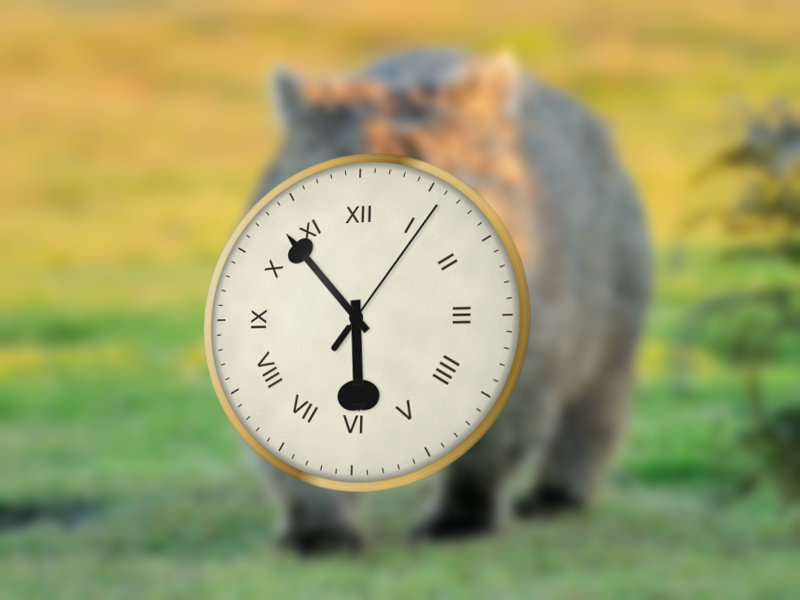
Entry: h=5 m=53 s=6
